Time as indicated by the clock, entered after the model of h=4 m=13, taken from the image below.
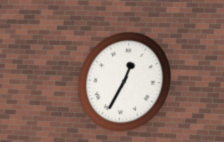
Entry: h=12 m=34
